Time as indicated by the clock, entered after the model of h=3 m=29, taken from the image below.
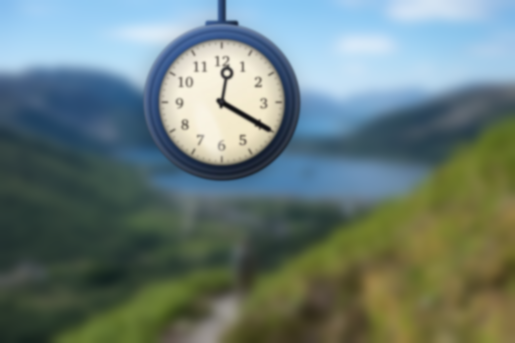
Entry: h=12 m=20
